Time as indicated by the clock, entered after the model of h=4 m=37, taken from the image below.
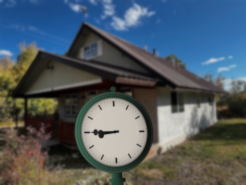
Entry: h=8 m=45
